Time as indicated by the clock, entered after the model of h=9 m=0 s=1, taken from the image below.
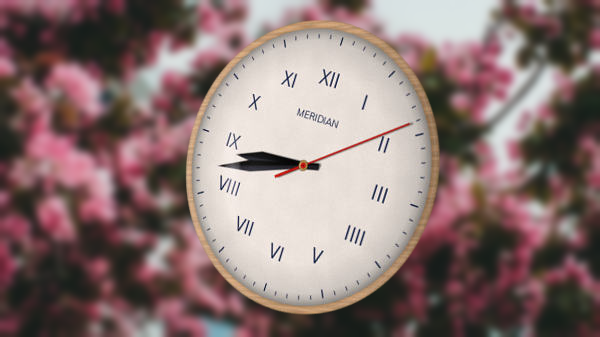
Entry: h=8 m=42 s=9
